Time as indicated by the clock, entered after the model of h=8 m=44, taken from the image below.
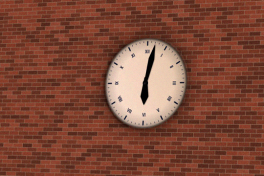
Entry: h=6 m=2
